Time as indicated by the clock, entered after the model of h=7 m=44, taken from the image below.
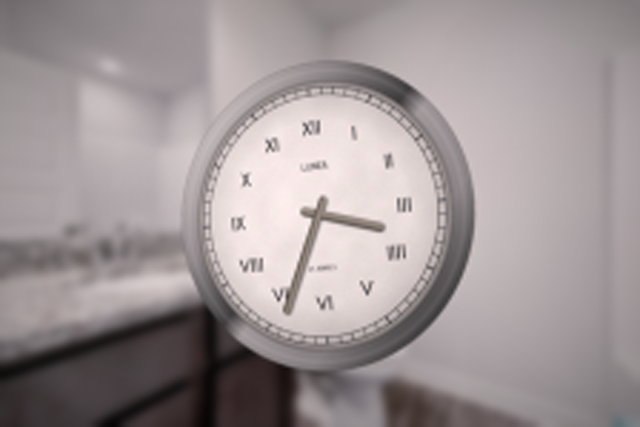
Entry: h=3 m=34
